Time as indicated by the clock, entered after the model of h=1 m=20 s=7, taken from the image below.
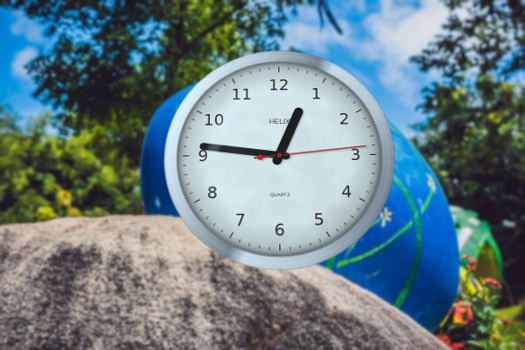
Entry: h=12 m=46 s=14
